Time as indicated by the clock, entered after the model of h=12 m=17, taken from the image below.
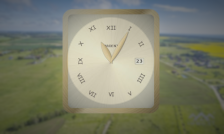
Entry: h=11 m=5
